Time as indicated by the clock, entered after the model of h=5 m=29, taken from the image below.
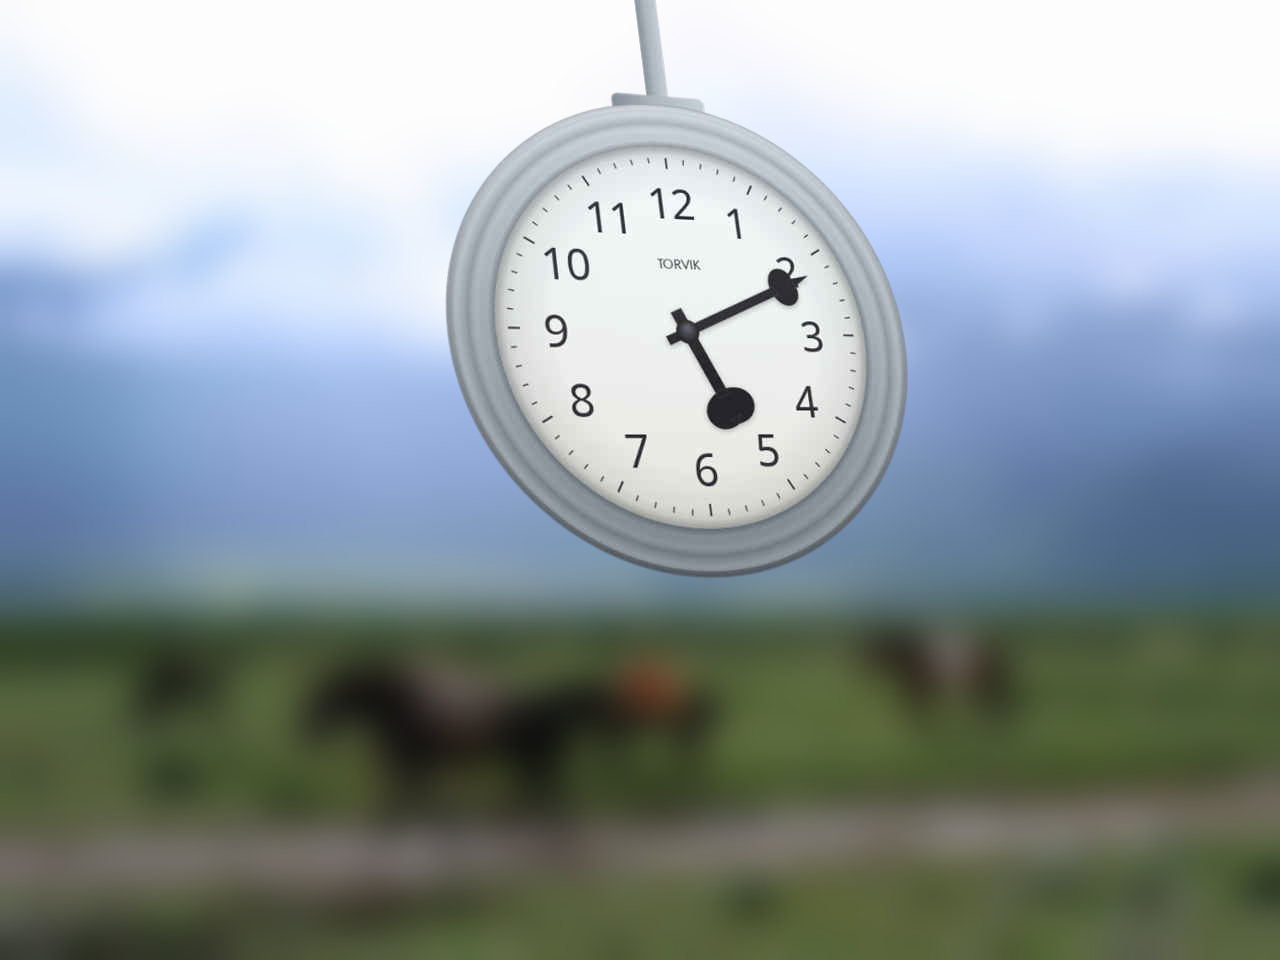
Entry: h=5 m=11
